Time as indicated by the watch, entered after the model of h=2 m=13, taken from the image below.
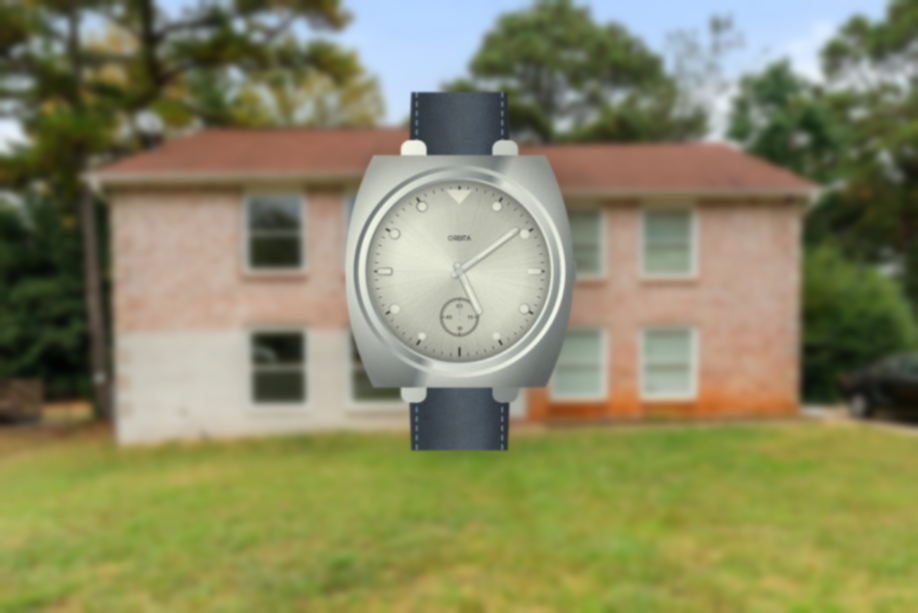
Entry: h=5 m=9
